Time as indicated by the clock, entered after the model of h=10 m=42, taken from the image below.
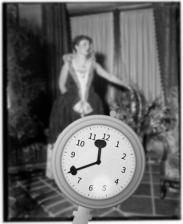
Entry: h=11 m=39
